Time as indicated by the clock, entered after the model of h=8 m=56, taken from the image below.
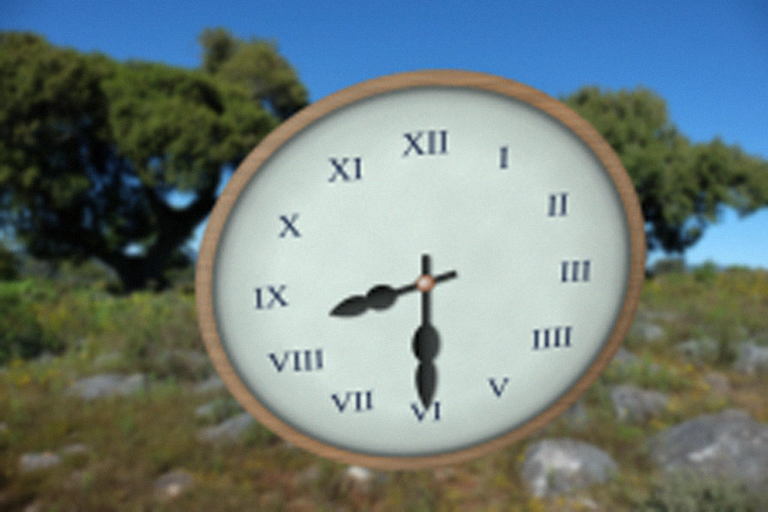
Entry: h=8 m=30
